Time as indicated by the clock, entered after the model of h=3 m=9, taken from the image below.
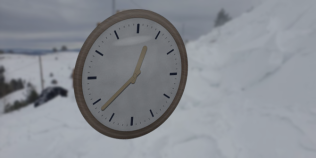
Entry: h=12 m=38
